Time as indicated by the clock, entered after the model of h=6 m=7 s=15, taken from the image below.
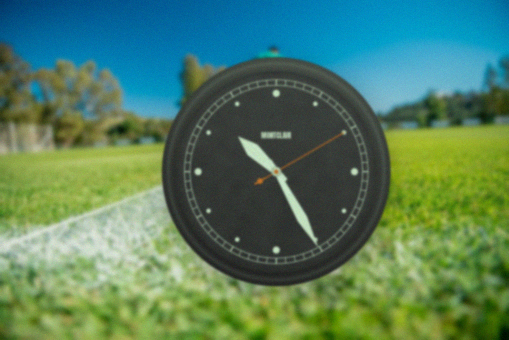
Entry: h=10 m=25 s=10
